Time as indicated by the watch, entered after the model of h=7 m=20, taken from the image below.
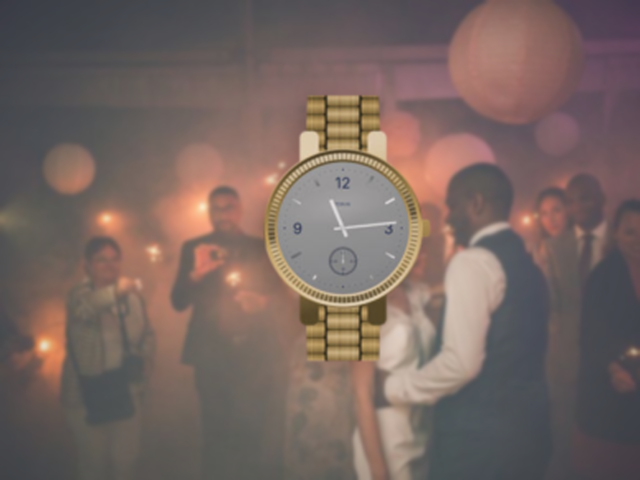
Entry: h=11 m=14
